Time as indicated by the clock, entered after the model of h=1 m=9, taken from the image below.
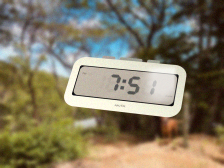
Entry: h=7 m=51
